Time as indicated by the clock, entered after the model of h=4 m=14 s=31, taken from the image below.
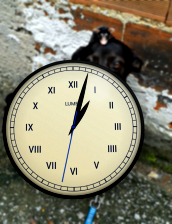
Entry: h=1 m=2 s=32
